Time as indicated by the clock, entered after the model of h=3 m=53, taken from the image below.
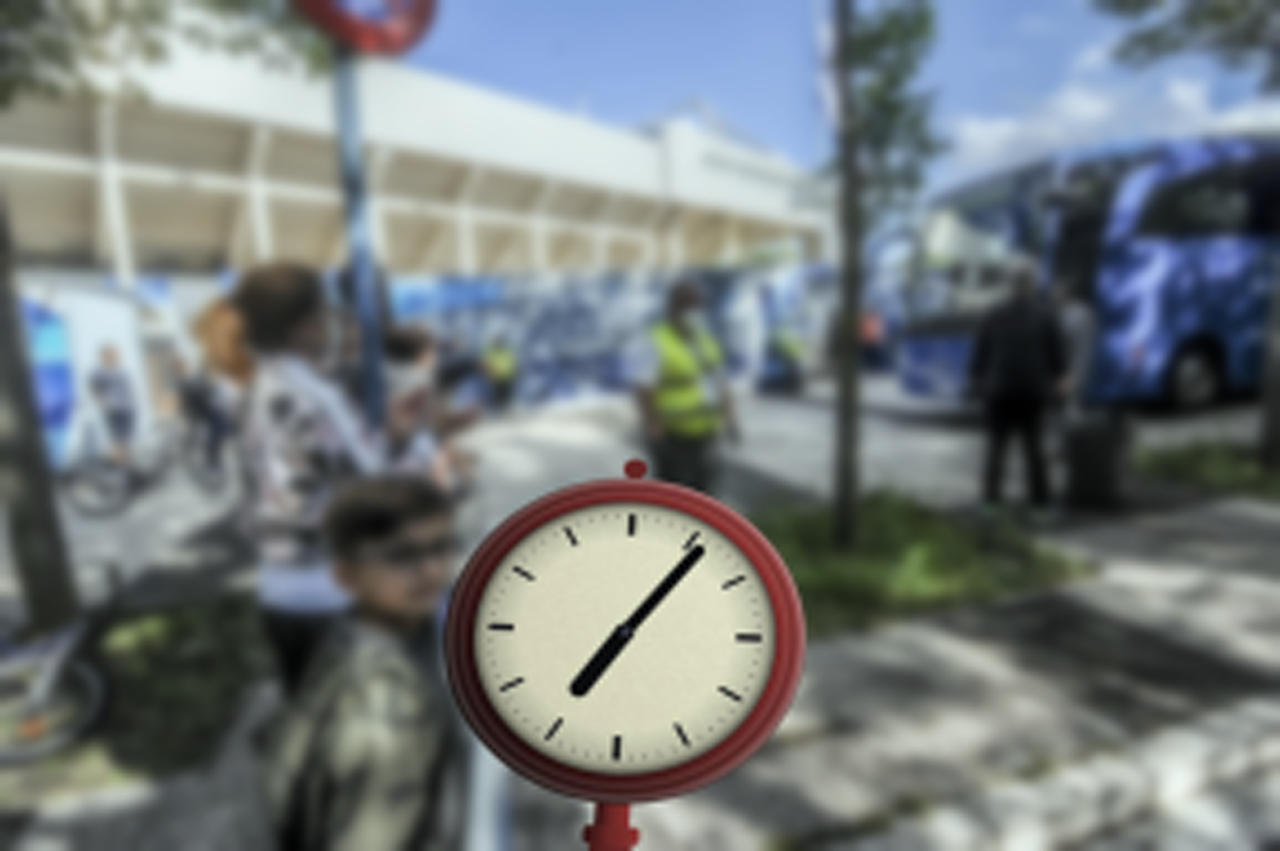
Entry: h=7 m=6
